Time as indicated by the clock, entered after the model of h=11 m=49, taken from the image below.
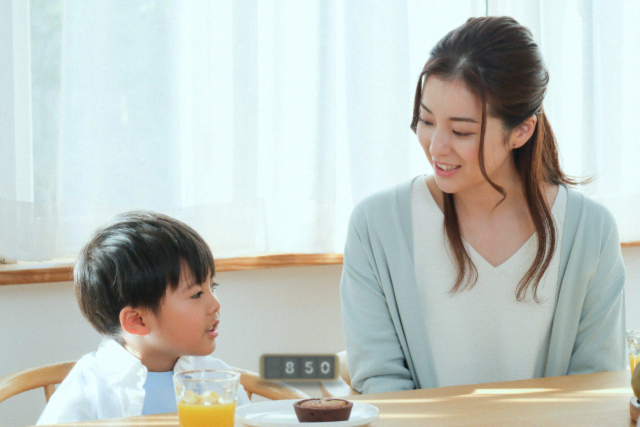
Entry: h=8 m=50
